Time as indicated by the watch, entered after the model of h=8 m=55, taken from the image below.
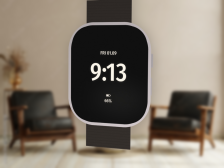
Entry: h=9 m=13
